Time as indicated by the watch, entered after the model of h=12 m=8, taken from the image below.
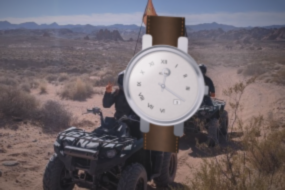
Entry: h=12 m=20
